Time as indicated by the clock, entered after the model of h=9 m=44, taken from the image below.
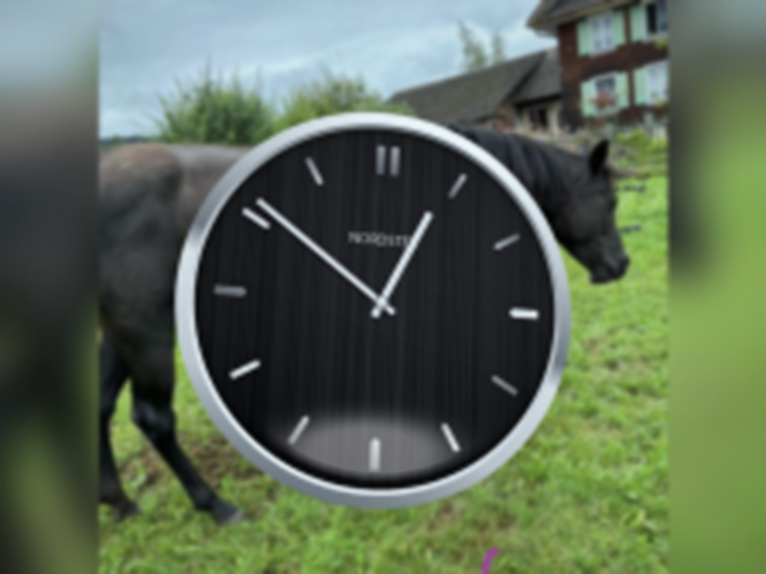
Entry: h=12 m=51
